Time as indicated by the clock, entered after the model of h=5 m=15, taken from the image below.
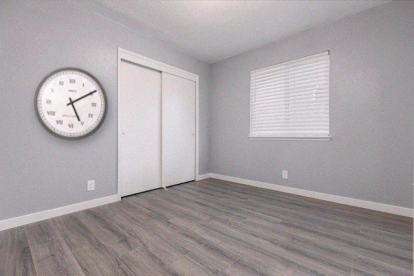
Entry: h=5 m=10
